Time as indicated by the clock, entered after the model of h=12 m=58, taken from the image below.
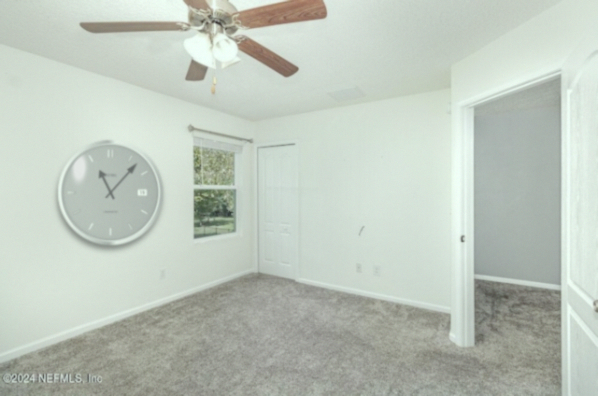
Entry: h=11 m=7
